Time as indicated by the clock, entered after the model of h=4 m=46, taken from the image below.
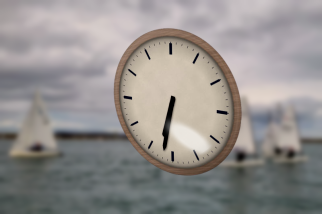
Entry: h=6 m=32
